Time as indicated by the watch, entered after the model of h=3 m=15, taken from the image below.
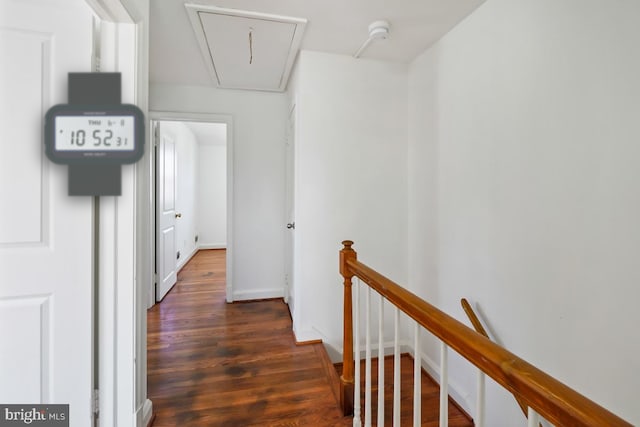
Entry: h=10 m=52
